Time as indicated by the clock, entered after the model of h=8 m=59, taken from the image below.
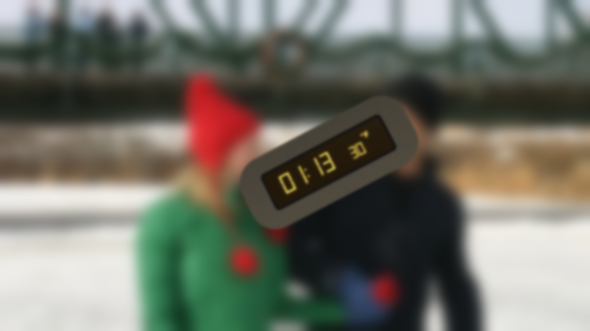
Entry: h=1 m=13
